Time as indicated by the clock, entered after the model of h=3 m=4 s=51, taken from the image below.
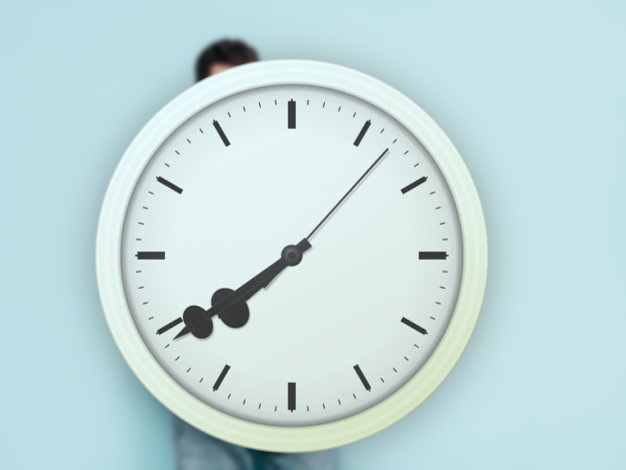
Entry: h=7 m=39 s=7
